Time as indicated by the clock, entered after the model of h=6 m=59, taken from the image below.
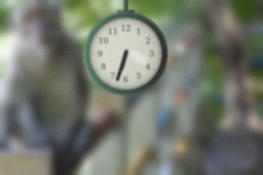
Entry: h=6 m=33
